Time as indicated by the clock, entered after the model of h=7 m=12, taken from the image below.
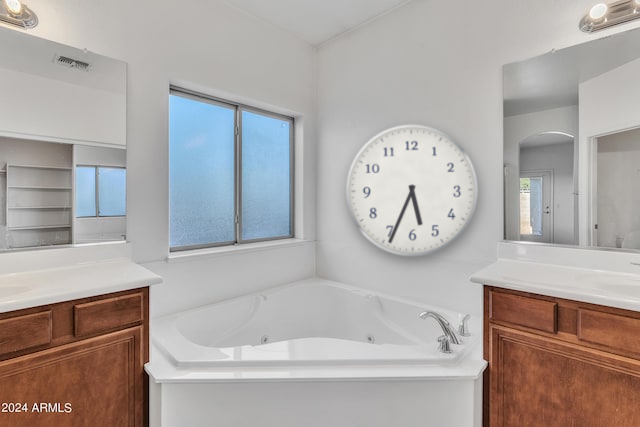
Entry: h=5 m=34
